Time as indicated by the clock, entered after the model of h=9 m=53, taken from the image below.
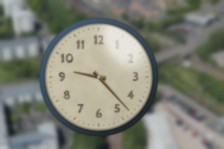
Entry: h=9 m=23
